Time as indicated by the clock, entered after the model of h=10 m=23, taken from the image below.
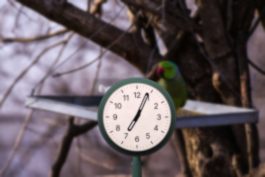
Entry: h=7 m=4
